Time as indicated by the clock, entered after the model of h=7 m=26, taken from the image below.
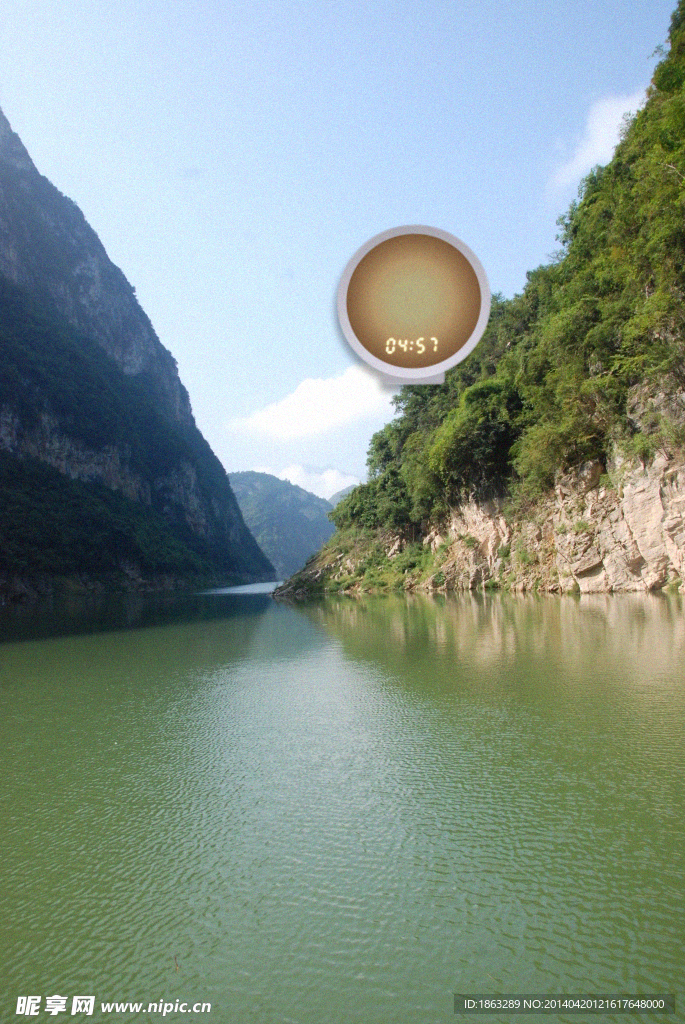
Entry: h=4 m=57
